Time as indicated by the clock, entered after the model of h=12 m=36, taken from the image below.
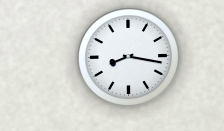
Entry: h=8 m=17
